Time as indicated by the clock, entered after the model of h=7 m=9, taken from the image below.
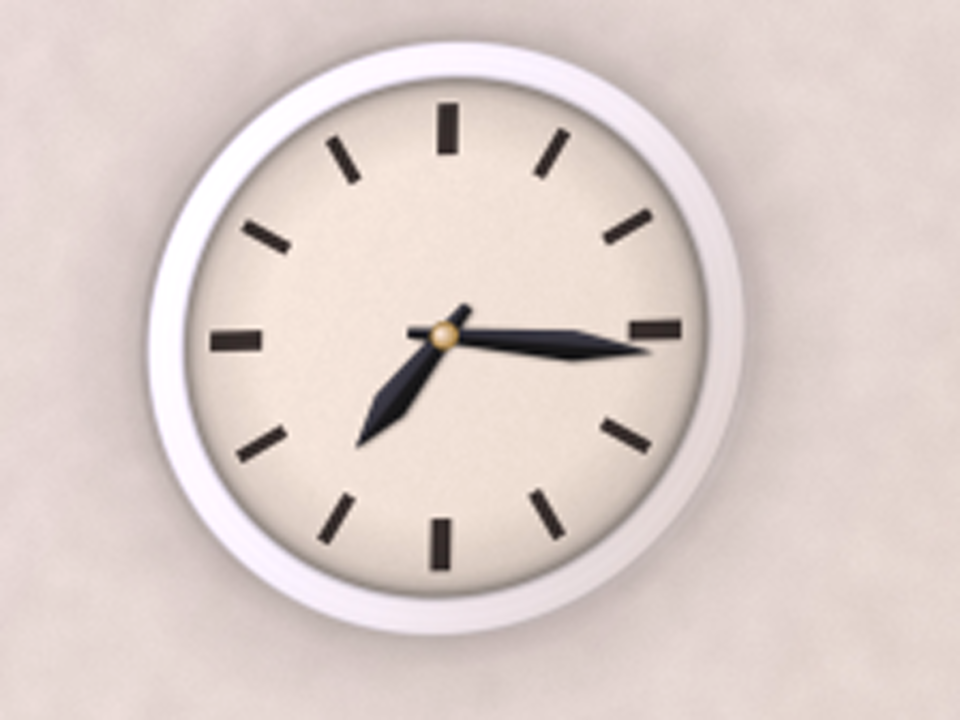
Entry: h=7 m=16
